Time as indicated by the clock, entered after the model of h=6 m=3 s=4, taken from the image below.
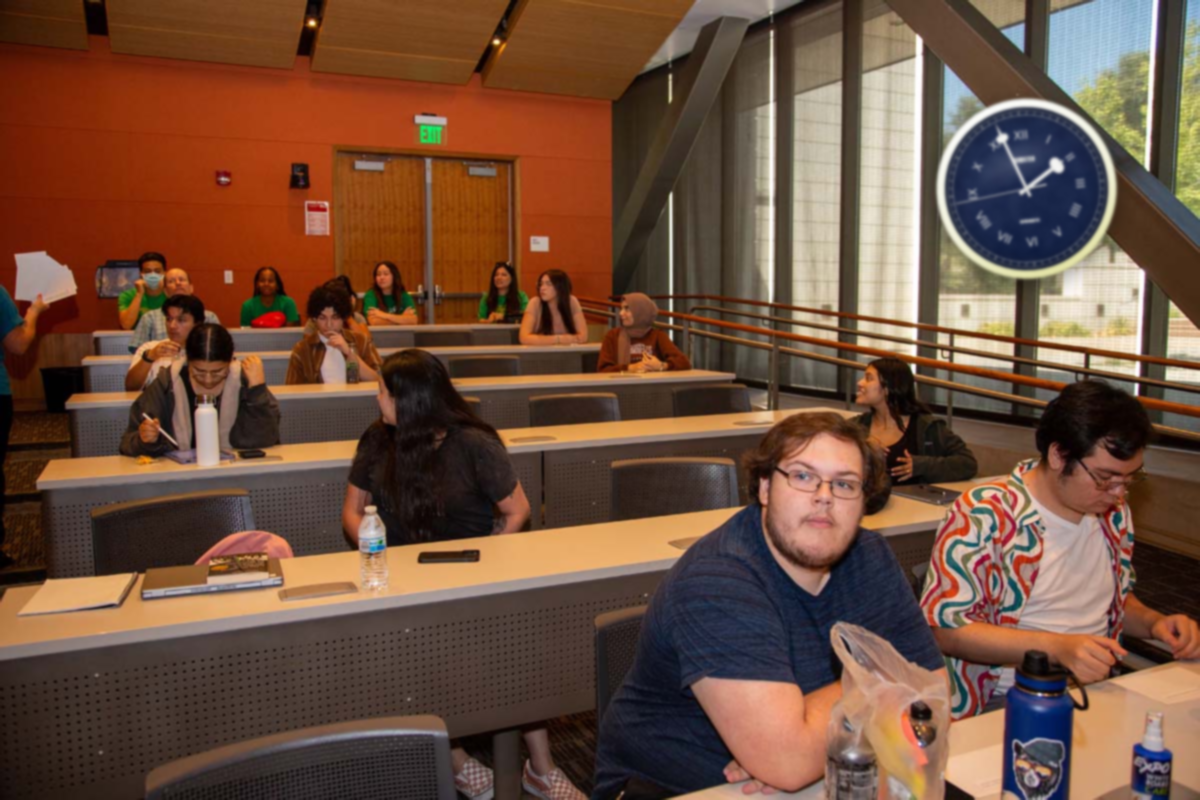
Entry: h=1 m=56 s=44
